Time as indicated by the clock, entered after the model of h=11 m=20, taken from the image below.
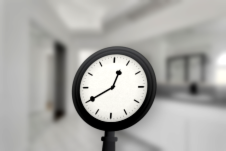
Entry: h=12 m=40
